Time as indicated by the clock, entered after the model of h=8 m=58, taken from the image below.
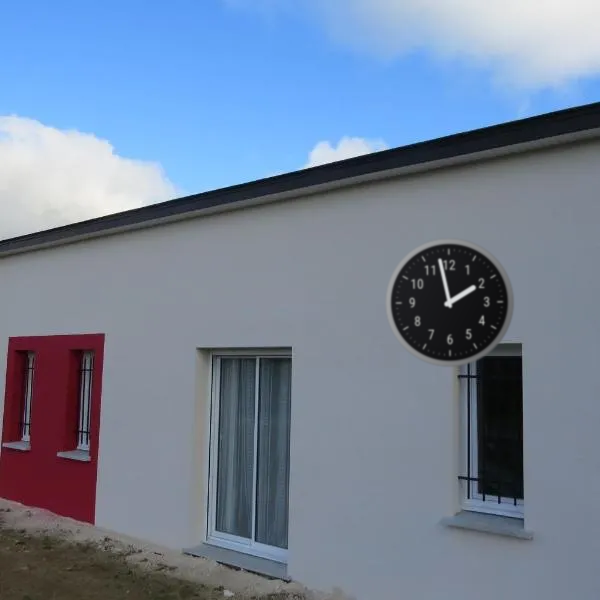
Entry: h=1 m=58
